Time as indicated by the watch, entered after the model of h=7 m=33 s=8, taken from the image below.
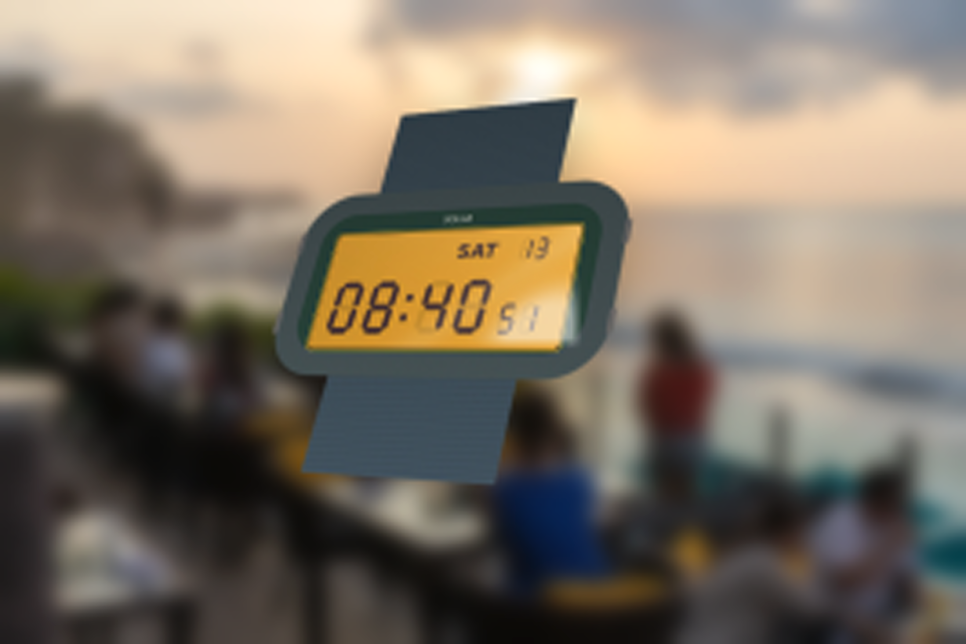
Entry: h=8 m=40 s=51
